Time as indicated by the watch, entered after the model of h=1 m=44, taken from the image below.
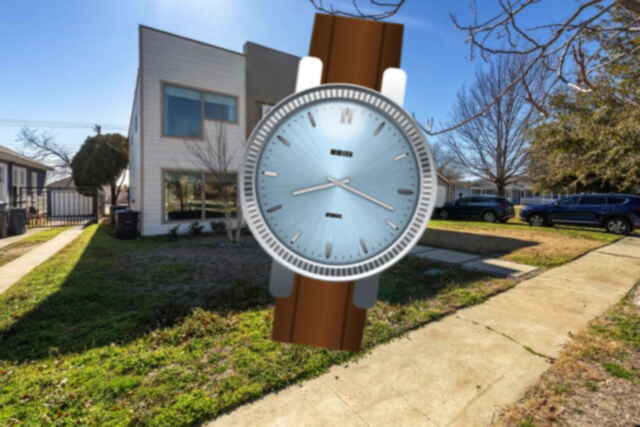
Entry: h=8 m=18
